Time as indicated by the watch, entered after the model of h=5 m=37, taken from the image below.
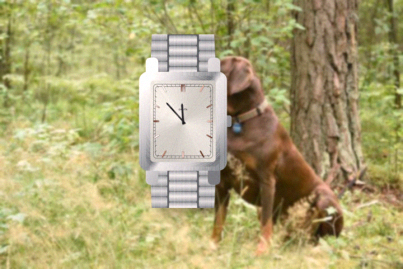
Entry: h=11 m=53
